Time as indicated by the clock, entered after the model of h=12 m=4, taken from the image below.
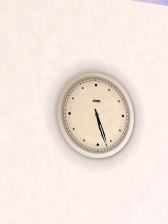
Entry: h=5 m=27
